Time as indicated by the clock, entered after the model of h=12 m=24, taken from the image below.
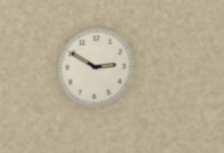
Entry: h=2 m=50
